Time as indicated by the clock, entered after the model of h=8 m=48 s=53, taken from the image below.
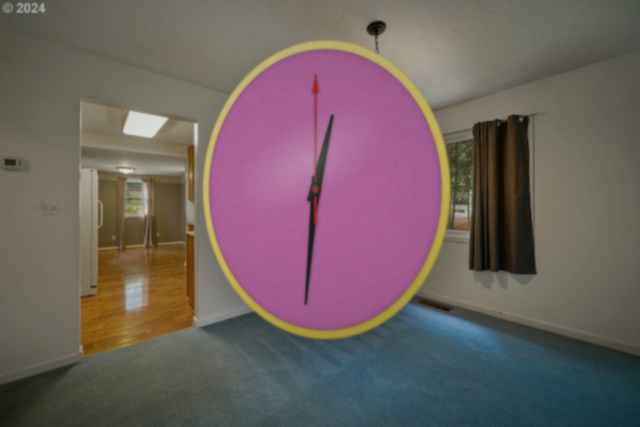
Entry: h=12 m=31 s=0
